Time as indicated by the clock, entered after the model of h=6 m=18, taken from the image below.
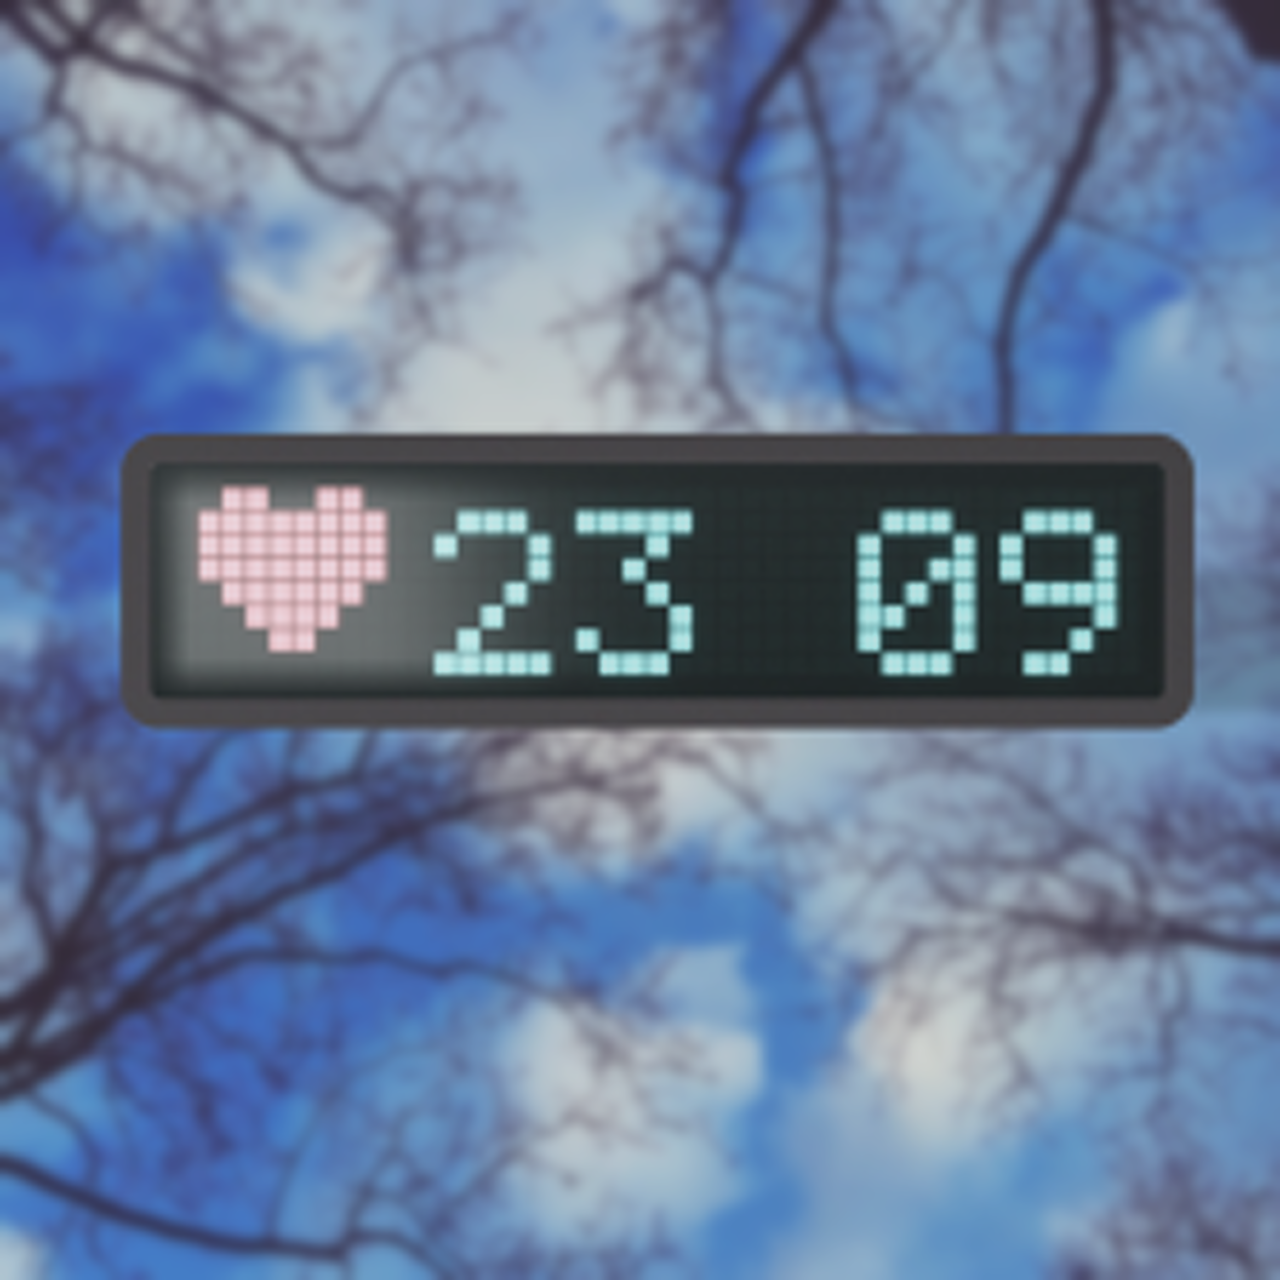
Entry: h=23 m=9
